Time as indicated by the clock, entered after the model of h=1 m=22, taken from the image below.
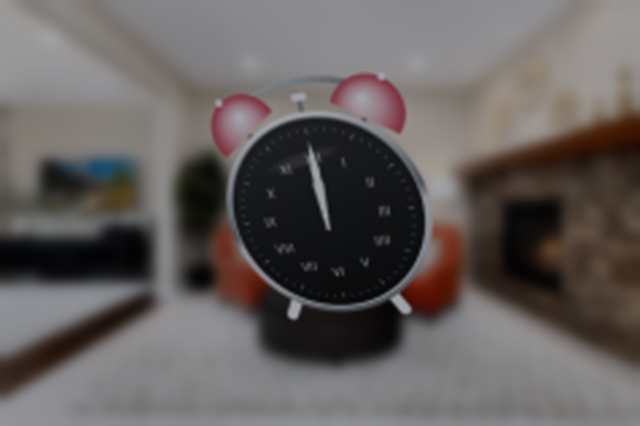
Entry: h=12 m=0
